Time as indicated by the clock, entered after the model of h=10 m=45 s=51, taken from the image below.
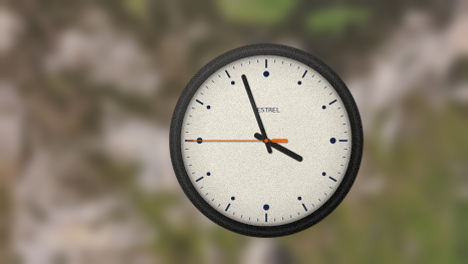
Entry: h=3 m=56 s=45
